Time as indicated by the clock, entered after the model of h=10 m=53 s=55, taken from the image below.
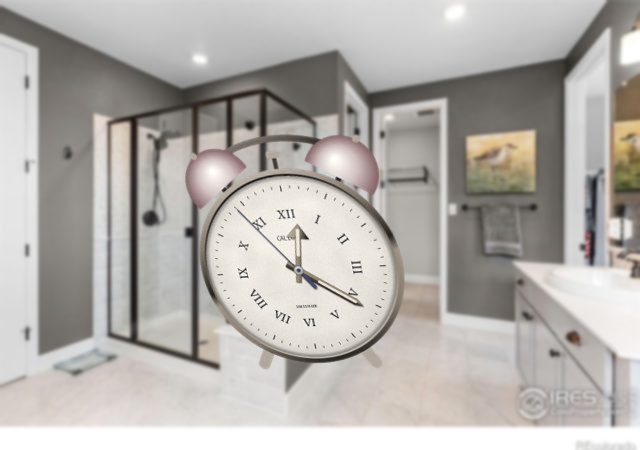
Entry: h=12 m=20 s=54
